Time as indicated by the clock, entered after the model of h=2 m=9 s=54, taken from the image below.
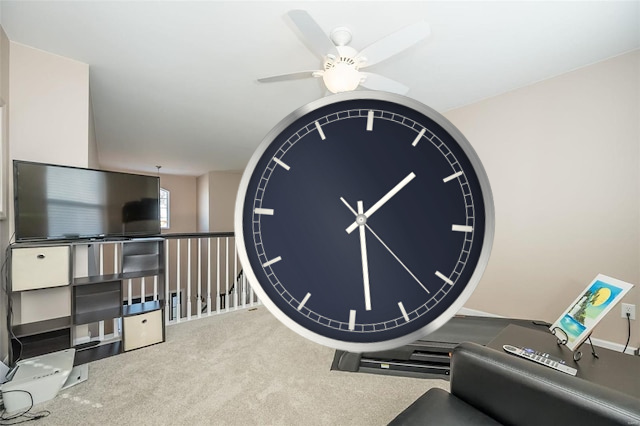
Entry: h=1 m=28 s=22
